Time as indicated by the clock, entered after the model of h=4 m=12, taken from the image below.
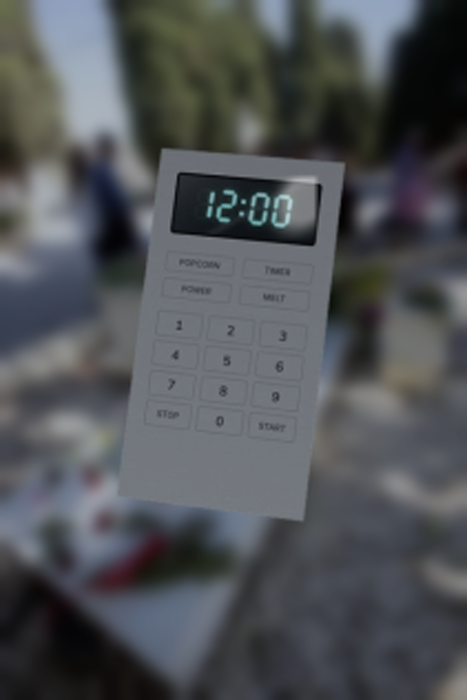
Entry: h=12 m=0
